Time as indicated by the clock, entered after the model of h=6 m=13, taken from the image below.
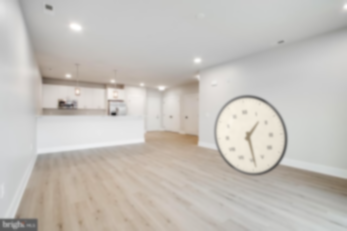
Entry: h=1 m=29
